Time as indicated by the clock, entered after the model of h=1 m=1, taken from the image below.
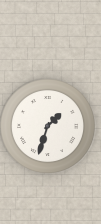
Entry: h=1 m=33
